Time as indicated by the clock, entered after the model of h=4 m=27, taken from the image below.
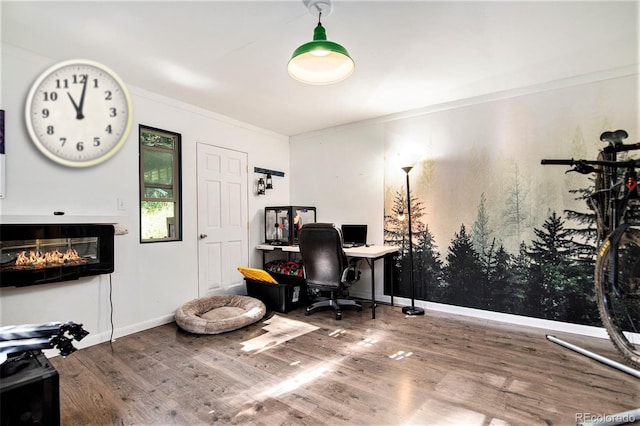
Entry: h=11 m=2
